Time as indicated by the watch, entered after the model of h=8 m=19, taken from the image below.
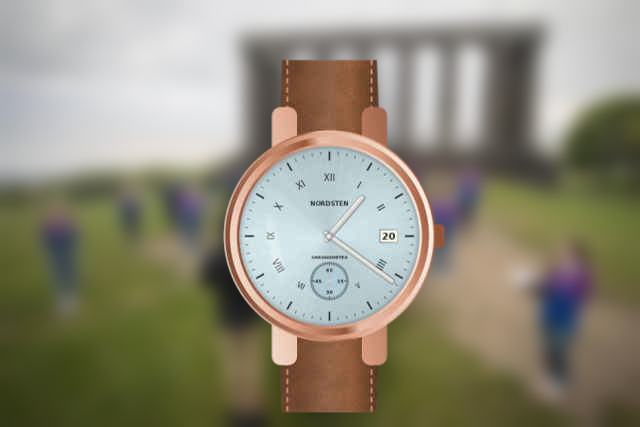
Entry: h=1 m=21
